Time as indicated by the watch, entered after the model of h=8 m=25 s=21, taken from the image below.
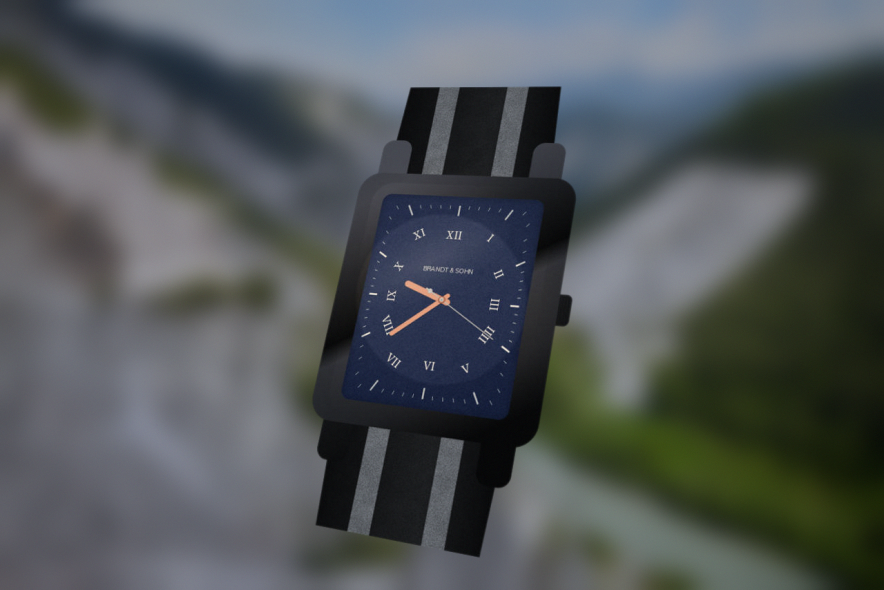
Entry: h=9 m=38 s=20
